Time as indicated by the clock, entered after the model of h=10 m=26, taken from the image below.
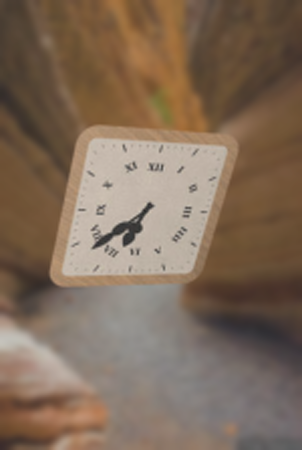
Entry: h=6 m=38
